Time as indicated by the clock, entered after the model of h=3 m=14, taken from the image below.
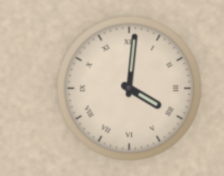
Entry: h=4 m=1
